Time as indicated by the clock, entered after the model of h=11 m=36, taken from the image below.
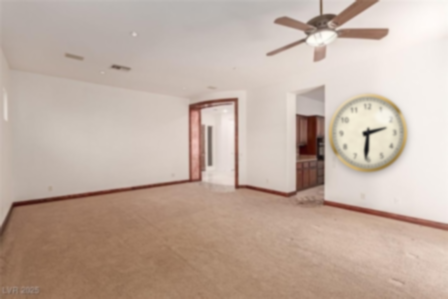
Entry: h=2 m=31
